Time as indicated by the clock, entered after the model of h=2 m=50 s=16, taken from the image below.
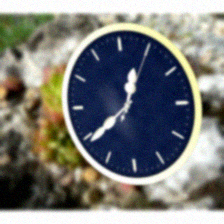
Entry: h=12 m=39 s=5
